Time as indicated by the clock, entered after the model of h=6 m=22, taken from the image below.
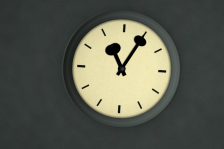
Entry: h=11 m=5
